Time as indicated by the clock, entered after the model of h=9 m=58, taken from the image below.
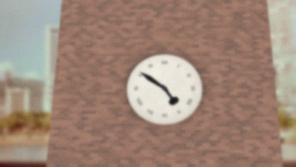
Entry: h=4 m=51
